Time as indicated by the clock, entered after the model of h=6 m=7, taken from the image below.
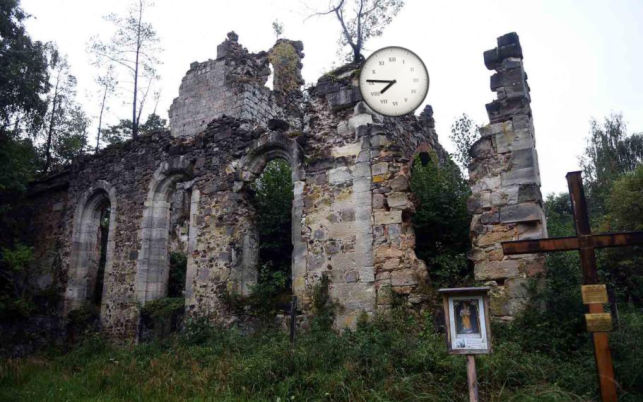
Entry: h=7 m=46
